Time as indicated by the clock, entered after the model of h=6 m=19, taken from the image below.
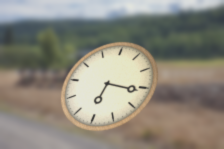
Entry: h=6 m=16
